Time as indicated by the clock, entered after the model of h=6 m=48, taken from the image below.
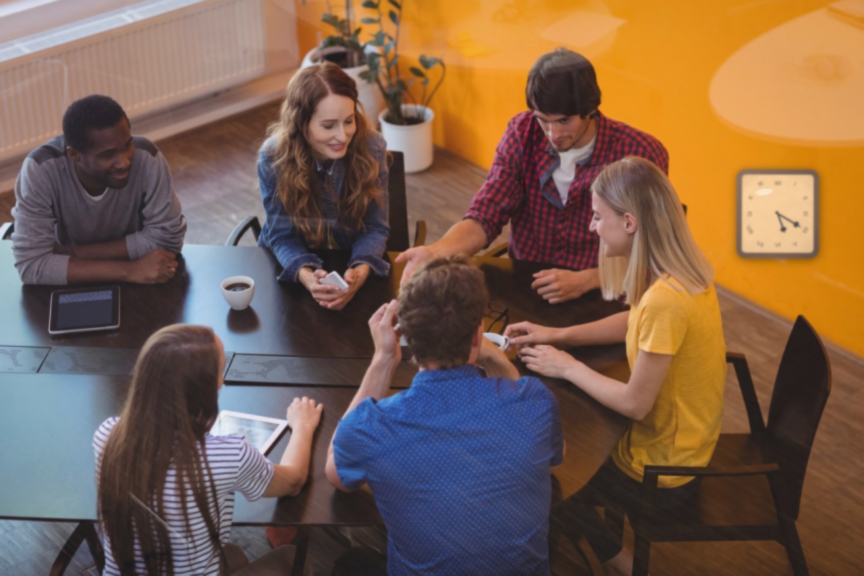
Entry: h=5 m=20
